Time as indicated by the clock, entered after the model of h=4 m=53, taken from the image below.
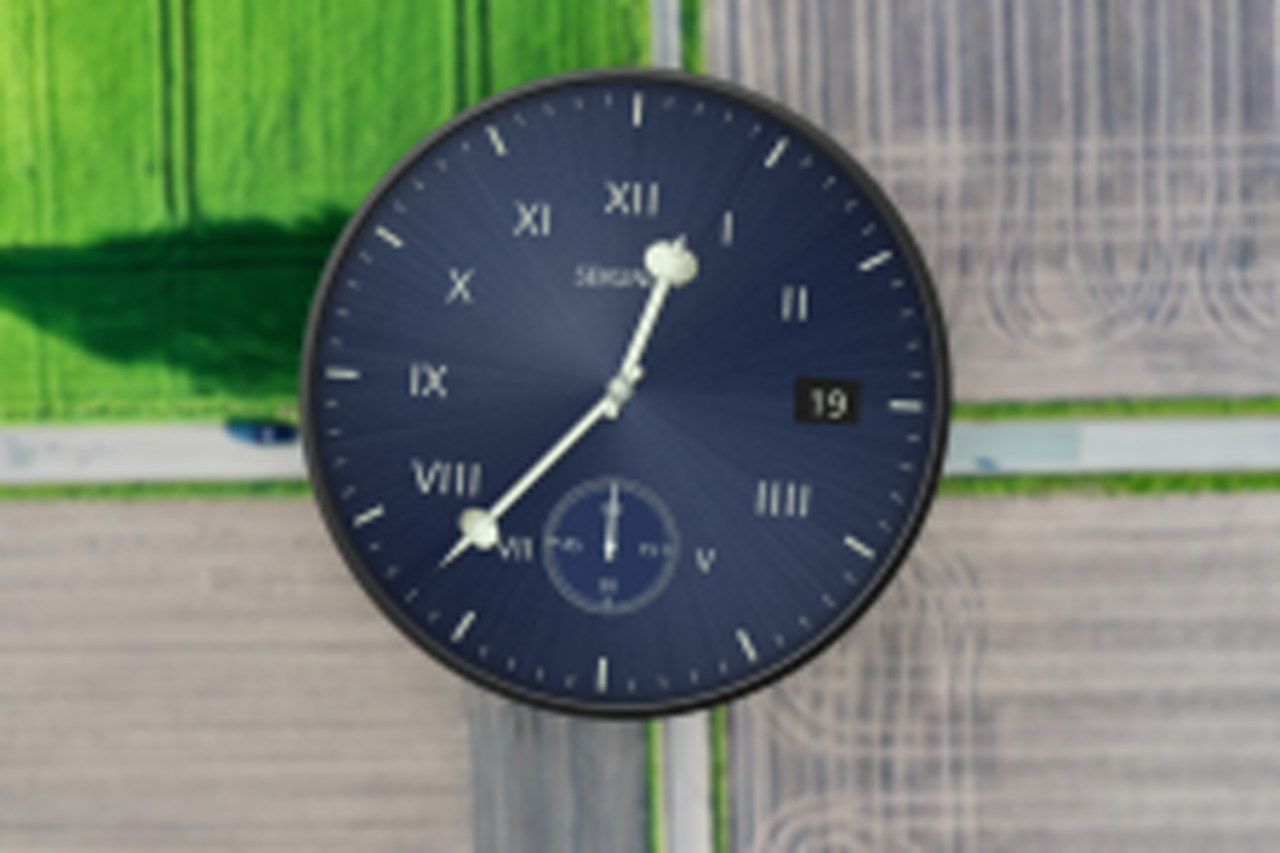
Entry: h=12 m=37
